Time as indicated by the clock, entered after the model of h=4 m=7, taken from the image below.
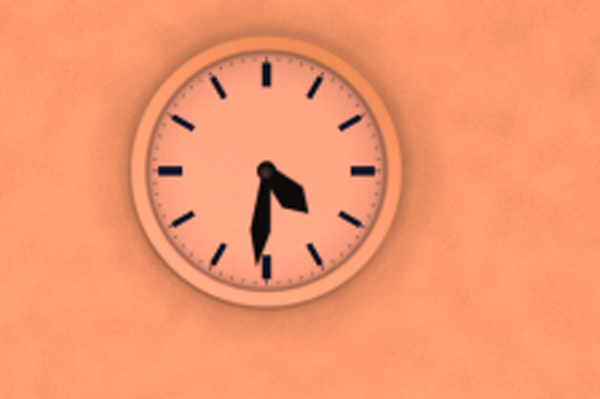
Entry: h=4 m=31
